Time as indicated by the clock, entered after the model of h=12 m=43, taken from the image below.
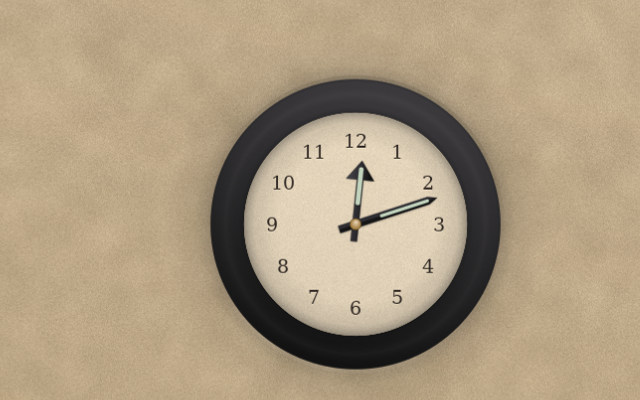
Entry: h=12 m=12
